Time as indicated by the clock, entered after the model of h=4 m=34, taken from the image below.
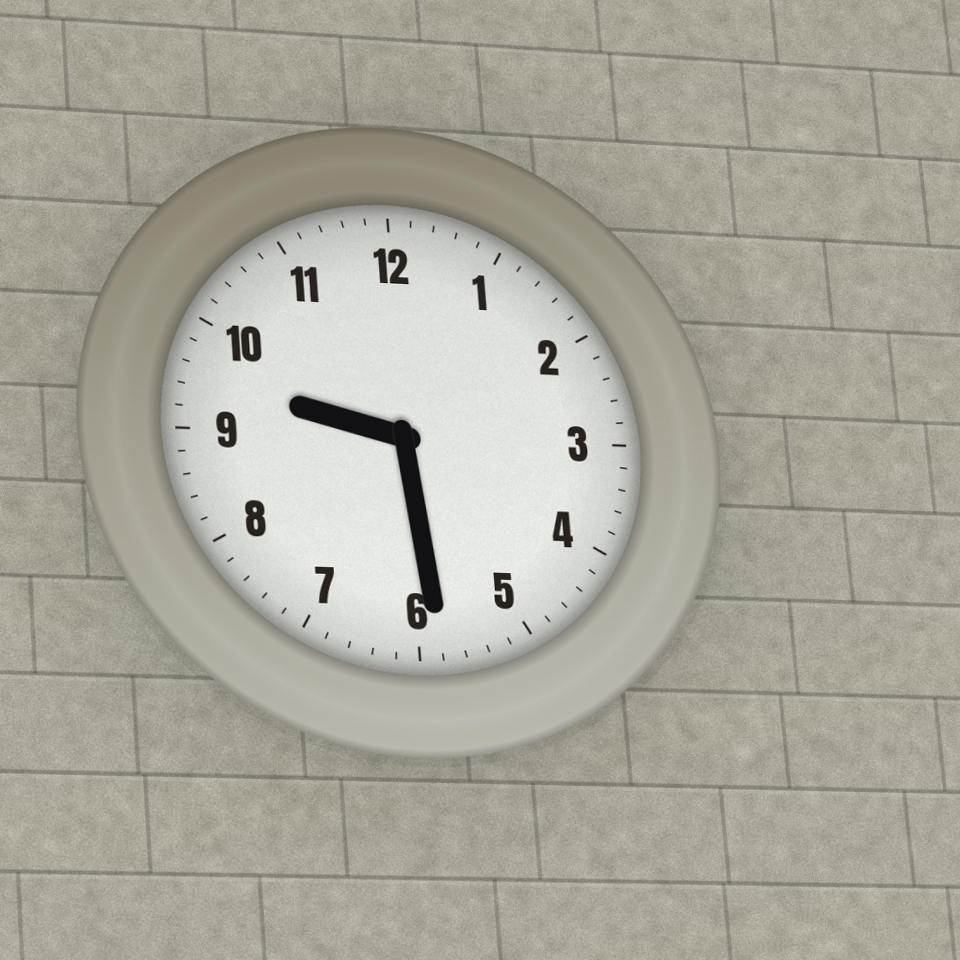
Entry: h=9 m=29
